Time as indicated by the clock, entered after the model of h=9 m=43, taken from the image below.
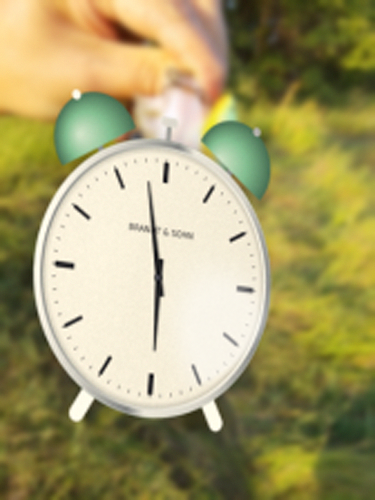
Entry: h=5 m=58
